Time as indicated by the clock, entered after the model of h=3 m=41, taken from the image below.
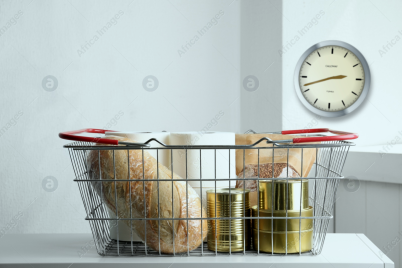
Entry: h=2 m=42
